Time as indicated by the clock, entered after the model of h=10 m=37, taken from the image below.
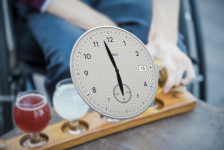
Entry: h=5 m=58
